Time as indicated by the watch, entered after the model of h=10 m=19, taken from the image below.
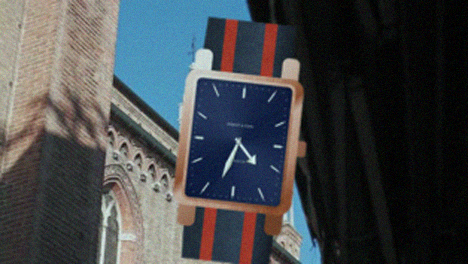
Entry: h=4 m=33
